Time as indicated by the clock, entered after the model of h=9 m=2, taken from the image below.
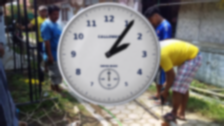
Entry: h=2 m=6
